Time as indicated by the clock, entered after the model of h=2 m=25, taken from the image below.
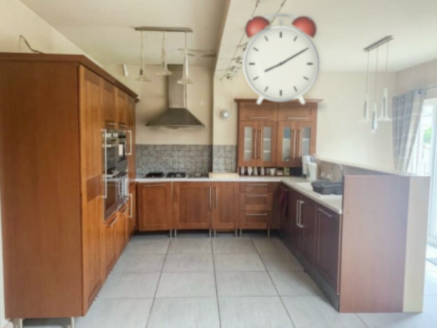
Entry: h=8 m=10
